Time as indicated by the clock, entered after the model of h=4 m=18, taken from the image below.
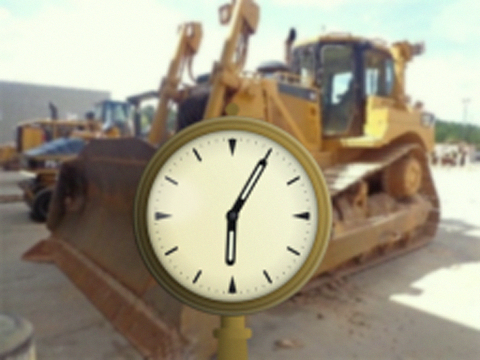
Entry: h=6 m=5
